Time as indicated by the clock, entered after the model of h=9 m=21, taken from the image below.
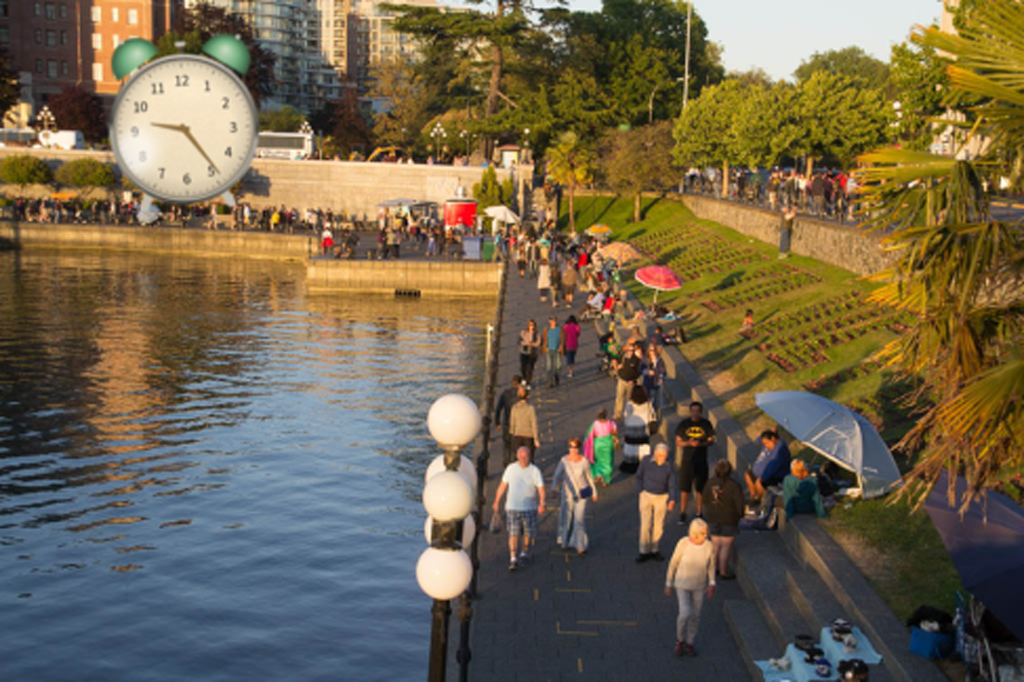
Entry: h=9 m=24
